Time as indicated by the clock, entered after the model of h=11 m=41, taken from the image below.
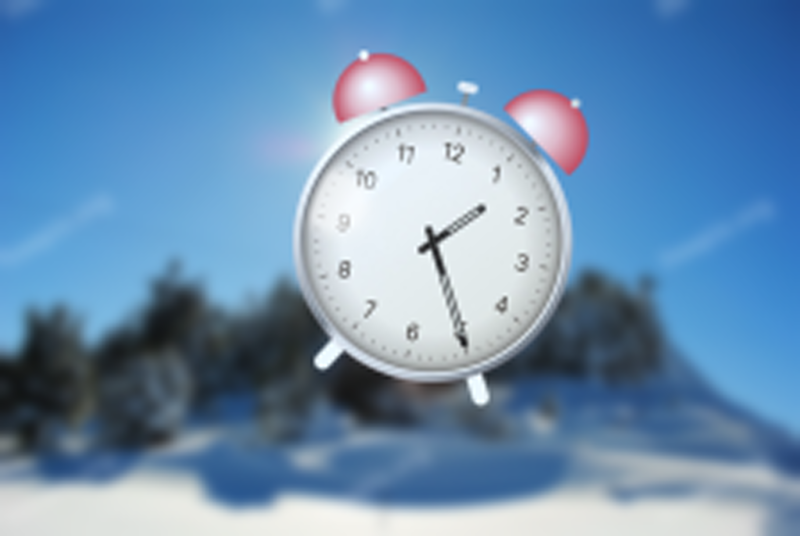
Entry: h=1 m=25
